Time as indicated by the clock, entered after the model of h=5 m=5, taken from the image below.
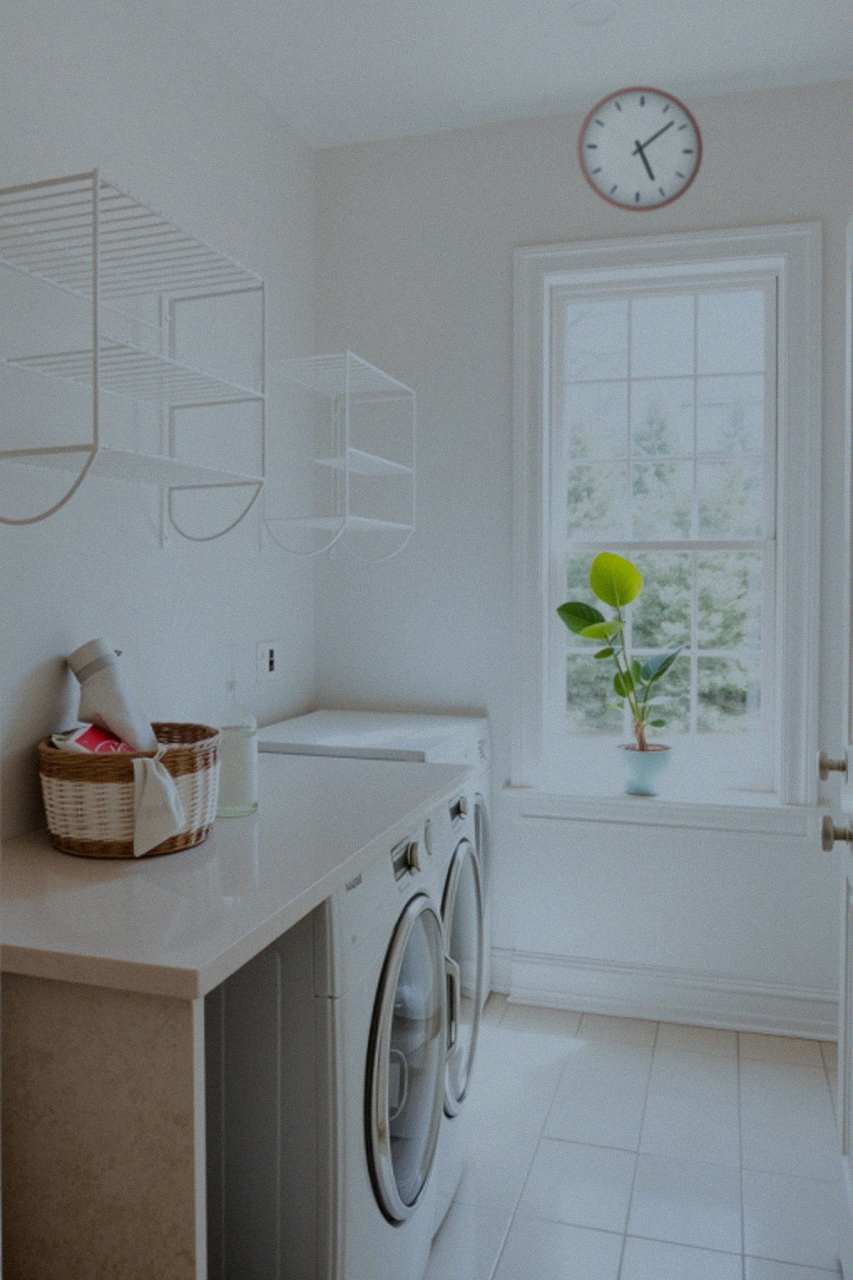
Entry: h=5 m=8
